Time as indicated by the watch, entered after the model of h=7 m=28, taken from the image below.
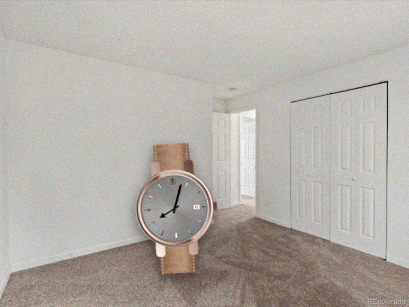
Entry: h=8 m=3
